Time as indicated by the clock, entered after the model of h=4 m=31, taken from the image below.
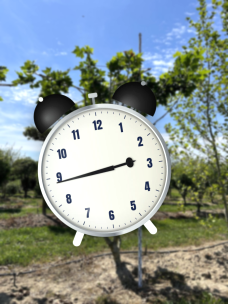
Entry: h=2 m=44
